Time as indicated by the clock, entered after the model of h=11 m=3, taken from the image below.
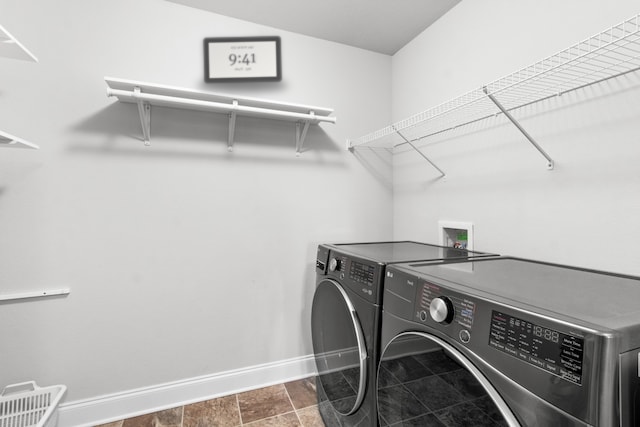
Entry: h=9 m=41
